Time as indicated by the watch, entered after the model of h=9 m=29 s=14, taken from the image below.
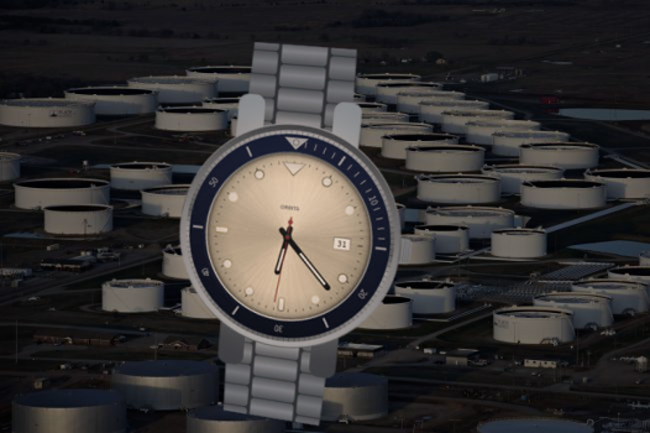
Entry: h=6 m=22 s=31
